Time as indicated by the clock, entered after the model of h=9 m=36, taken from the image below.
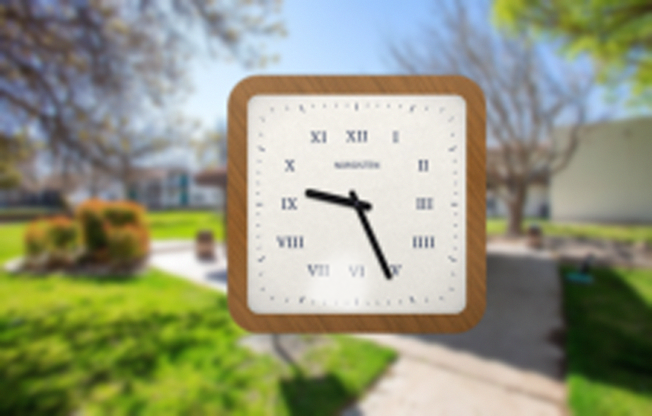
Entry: h=9 m=26
